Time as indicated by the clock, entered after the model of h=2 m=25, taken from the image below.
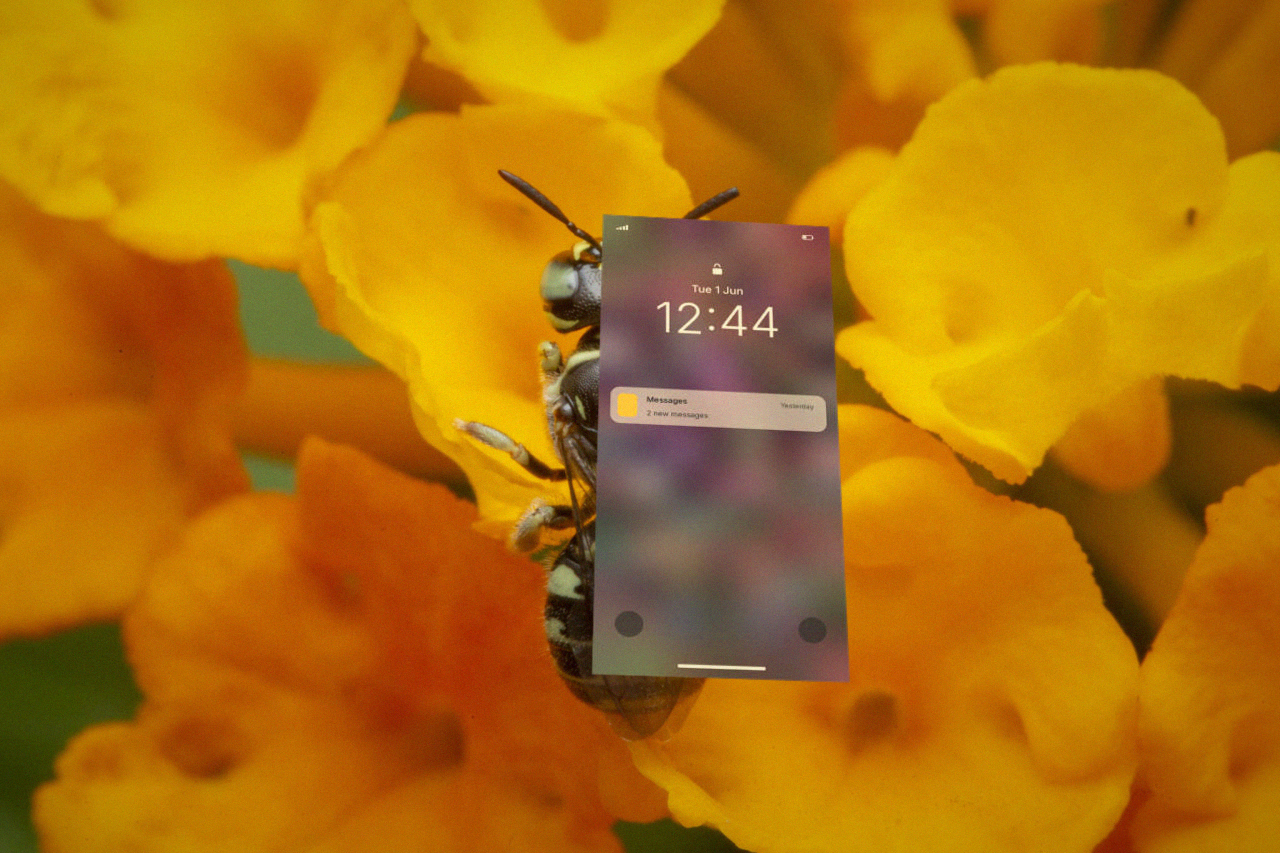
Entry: h=12 m=44
